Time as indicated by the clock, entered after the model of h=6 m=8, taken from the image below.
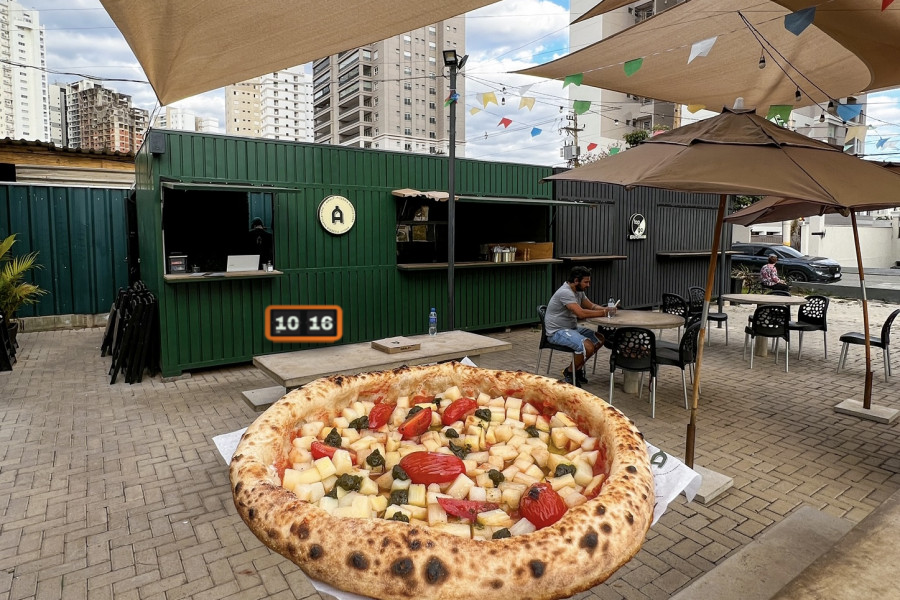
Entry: h=10 m=16
